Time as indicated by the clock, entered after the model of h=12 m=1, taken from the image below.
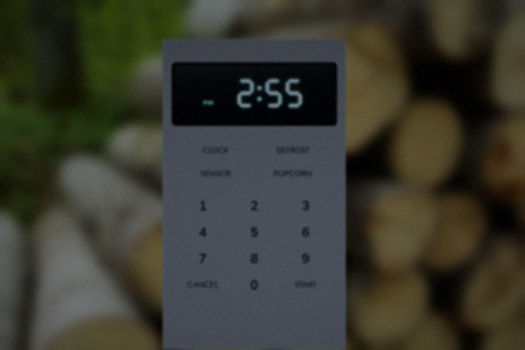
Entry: h=2 m=55
